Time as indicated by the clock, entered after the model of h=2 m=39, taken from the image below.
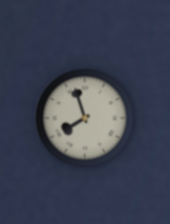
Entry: h=7 m=57
